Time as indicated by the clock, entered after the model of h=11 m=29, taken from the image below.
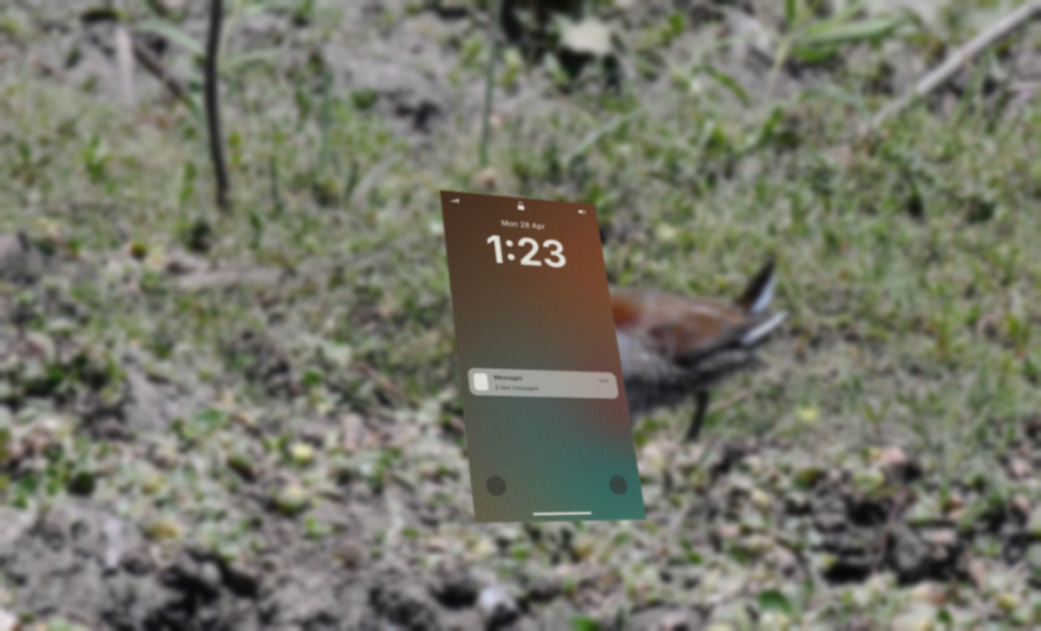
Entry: h=1 m=23
